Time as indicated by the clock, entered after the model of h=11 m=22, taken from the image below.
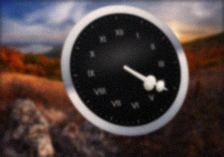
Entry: h=4 m=21
